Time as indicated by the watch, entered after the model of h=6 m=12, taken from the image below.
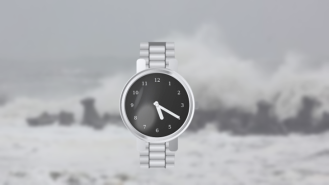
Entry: h=5 m=20
